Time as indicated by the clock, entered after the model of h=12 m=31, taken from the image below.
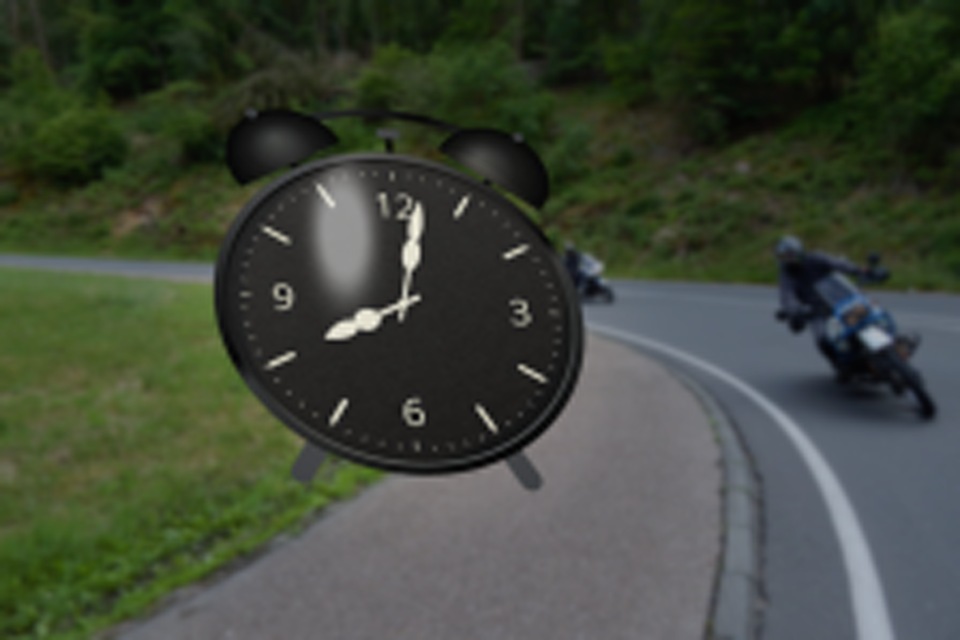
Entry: h=8 m=2
